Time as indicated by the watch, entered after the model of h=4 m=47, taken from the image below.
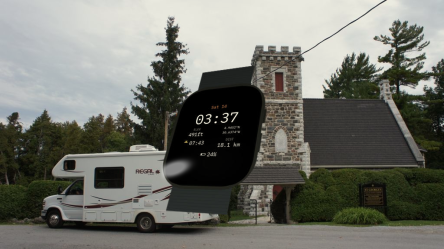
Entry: h=3 m=37
